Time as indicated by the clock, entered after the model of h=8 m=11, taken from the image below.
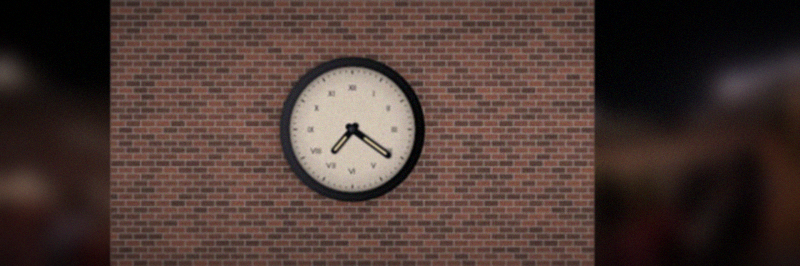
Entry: h=7 m=21
